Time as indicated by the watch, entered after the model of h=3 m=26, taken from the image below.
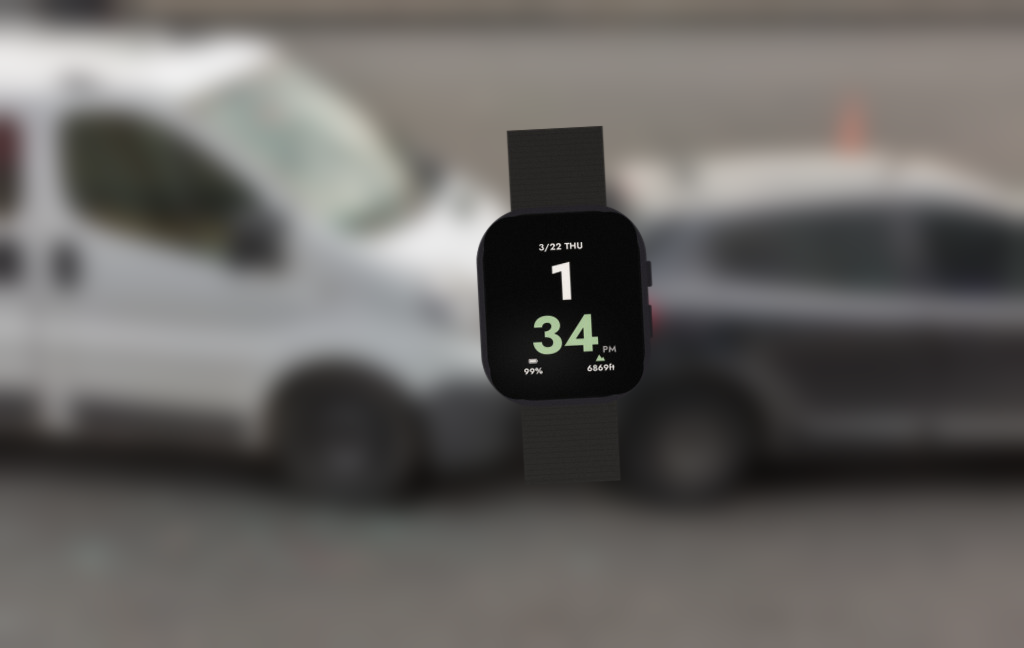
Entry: h=1 m=34
